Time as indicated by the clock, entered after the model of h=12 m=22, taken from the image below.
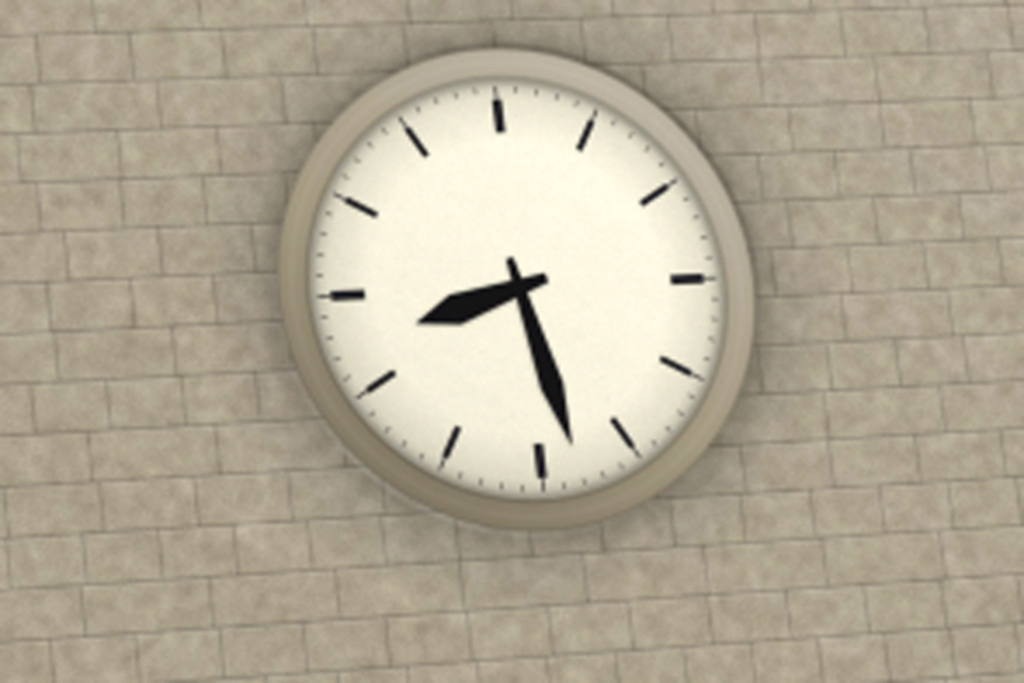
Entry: h=8 m=28
